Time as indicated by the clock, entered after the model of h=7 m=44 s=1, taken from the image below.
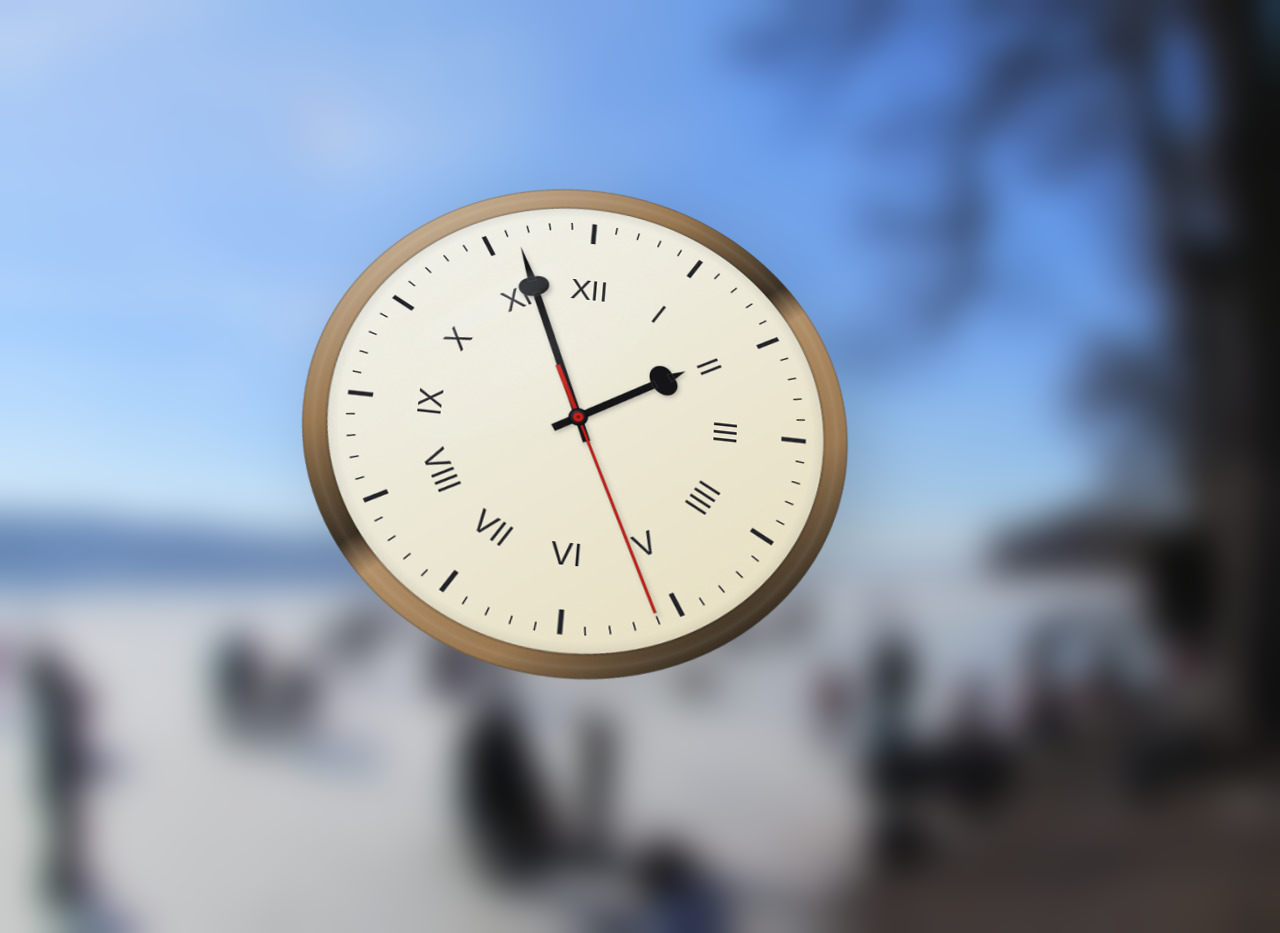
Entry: h=1 m=56 s=26
